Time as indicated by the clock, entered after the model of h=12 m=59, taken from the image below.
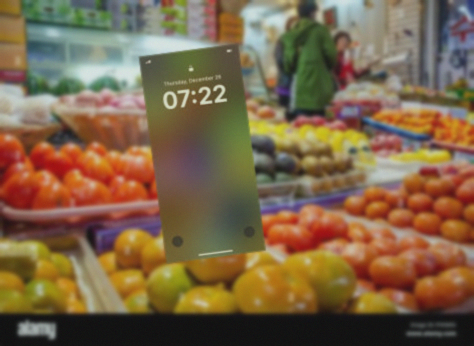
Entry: h=7 m=22
